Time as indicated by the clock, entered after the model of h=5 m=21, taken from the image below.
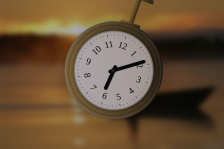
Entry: h=6 m=9
